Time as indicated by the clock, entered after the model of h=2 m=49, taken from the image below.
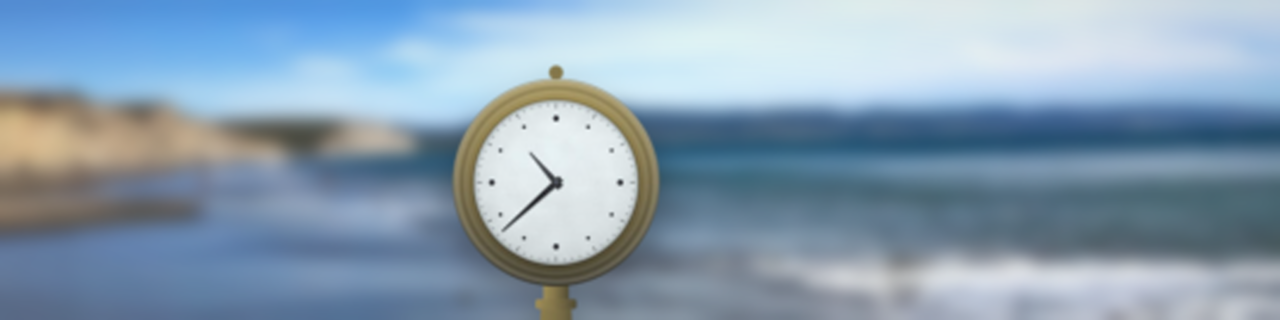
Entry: h=10 m=38
